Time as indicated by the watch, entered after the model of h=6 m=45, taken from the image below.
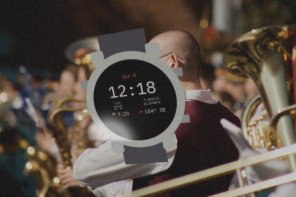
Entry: h=12 m=18
